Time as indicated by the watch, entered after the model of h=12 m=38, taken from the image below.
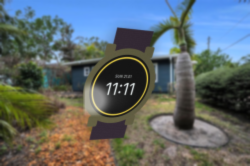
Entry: h=11 m=11
